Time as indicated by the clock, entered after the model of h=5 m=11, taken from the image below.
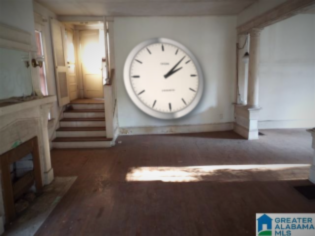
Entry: h=2 m=8
